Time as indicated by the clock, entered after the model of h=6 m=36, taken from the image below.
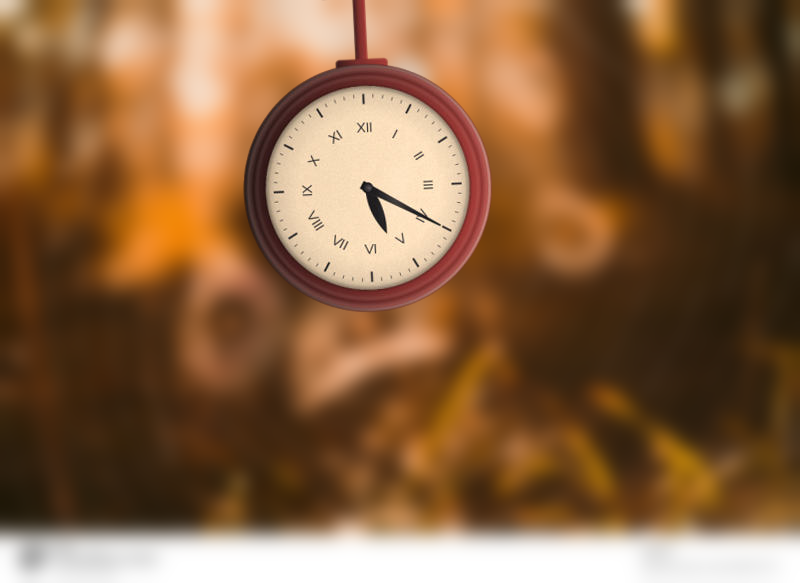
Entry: h=5 m=20
